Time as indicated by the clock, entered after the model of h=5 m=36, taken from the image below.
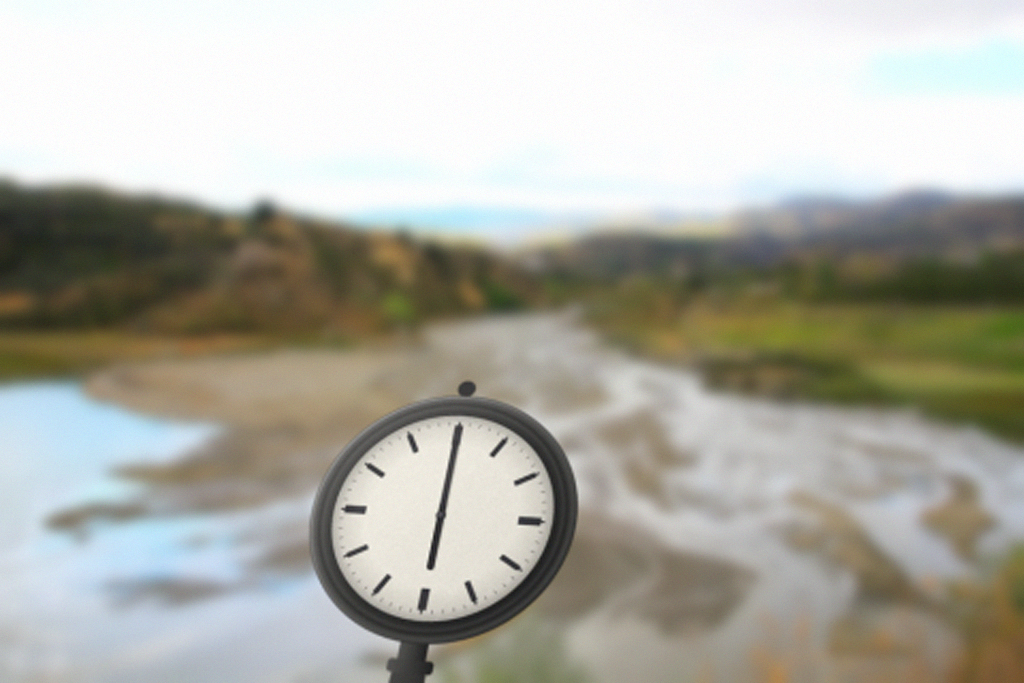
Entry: h=6 m=0
